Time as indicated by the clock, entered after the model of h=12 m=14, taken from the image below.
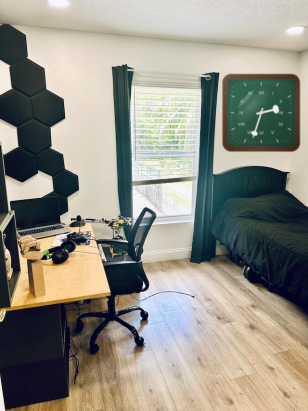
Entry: h=2 m=33
